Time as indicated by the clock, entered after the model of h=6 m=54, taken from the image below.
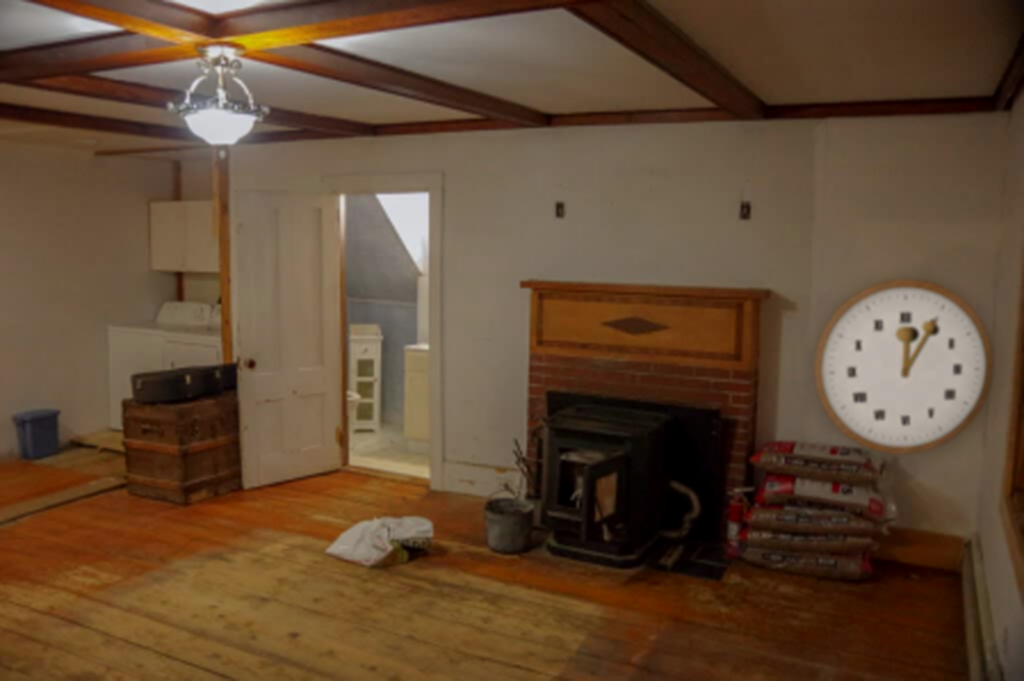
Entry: h=12 m=5
